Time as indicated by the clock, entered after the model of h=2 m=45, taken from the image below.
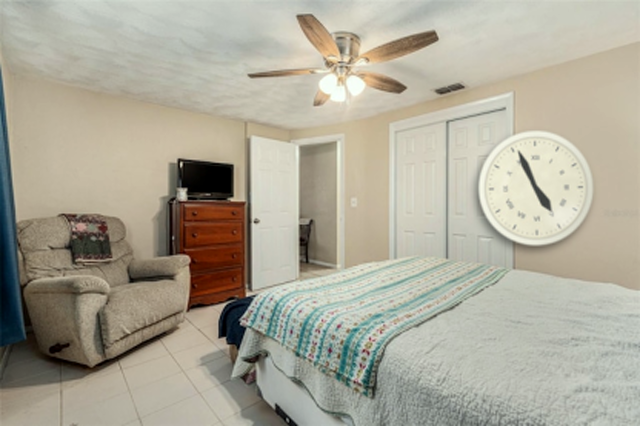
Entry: h=4 m=56
